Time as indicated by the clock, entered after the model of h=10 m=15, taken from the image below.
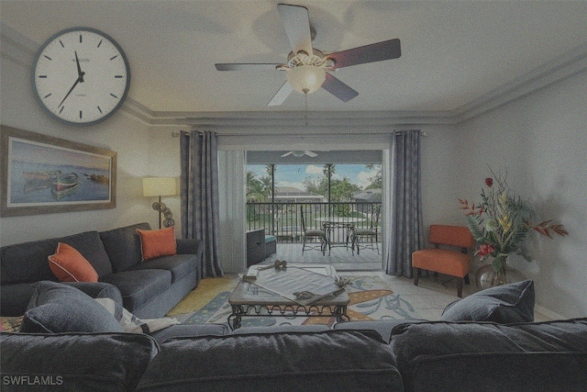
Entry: h=11 m=36
